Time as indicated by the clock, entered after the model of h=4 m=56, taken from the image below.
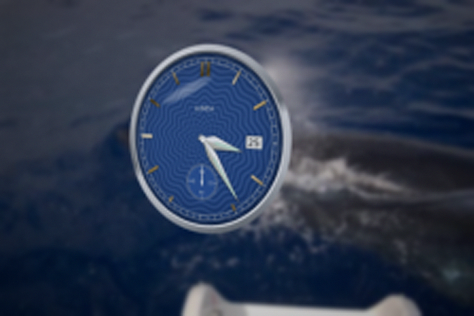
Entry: h=3 m=24
